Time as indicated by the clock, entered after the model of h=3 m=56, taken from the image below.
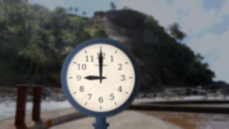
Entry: h=9 m=0
